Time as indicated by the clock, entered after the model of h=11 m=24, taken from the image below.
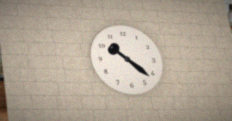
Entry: h=10 m=22
